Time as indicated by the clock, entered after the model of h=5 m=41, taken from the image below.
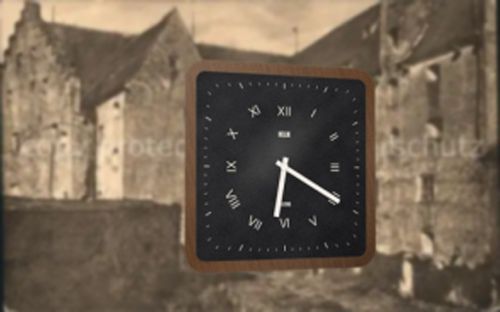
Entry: h=6 m=20
